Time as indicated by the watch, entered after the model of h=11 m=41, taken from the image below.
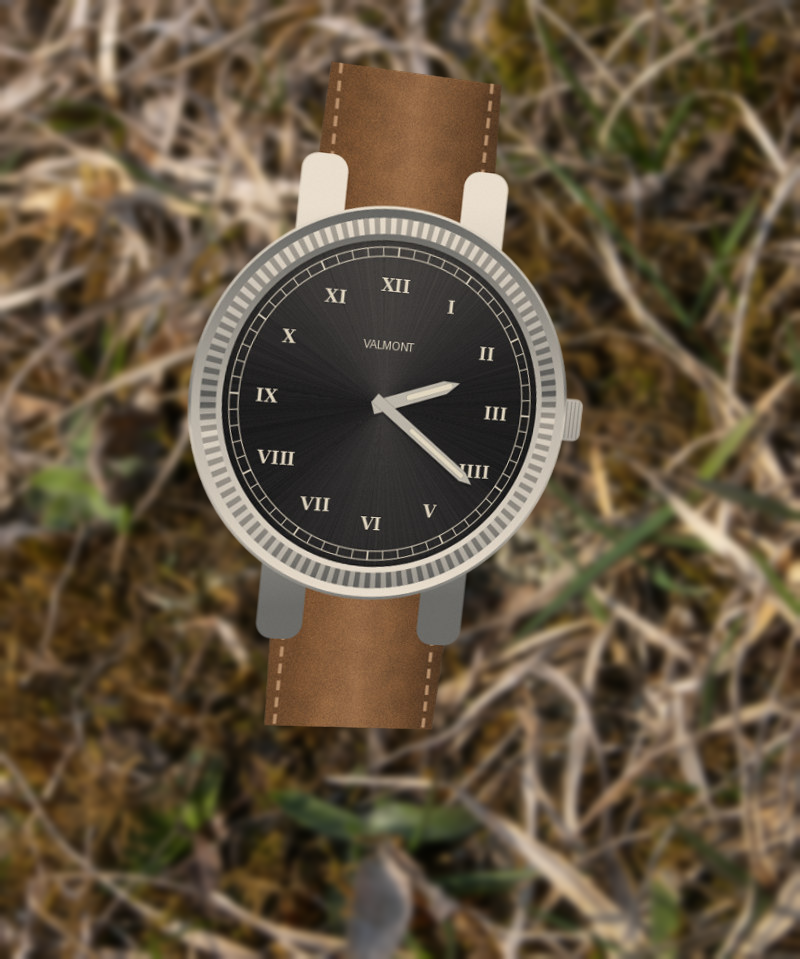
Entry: h=2 m=21
